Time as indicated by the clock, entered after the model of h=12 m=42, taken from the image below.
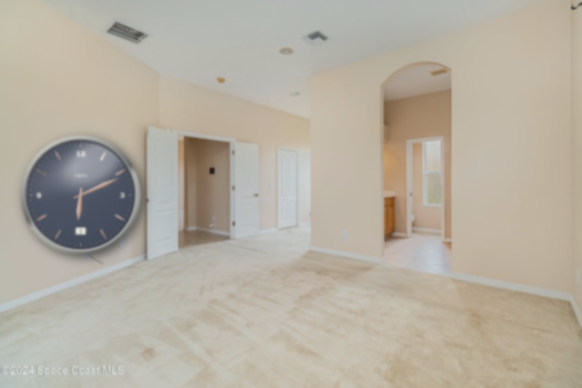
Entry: h=6 m=11
